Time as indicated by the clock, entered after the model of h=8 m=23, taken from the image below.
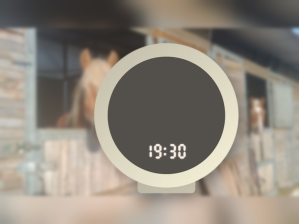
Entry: h=19 m=30
